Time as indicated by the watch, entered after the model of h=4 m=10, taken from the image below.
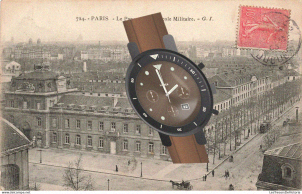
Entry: h=1 m=59
